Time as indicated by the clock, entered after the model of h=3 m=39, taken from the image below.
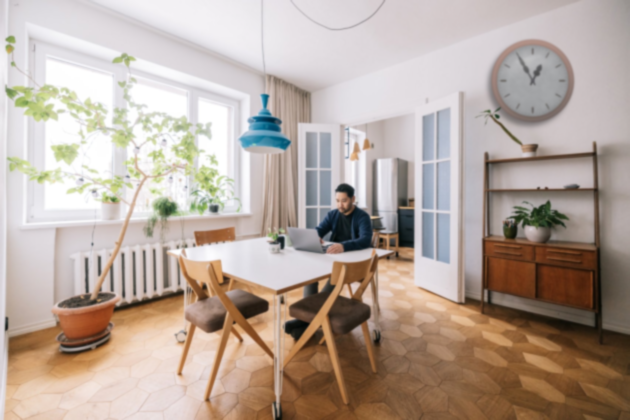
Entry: h=12 m=55
